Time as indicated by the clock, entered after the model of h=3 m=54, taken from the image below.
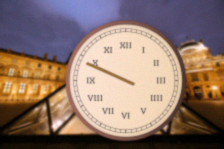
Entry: h=9 m=49
